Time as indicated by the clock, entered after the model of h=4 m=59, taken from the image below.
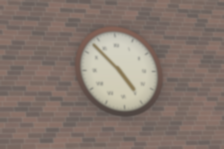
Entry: h=4 m=53
